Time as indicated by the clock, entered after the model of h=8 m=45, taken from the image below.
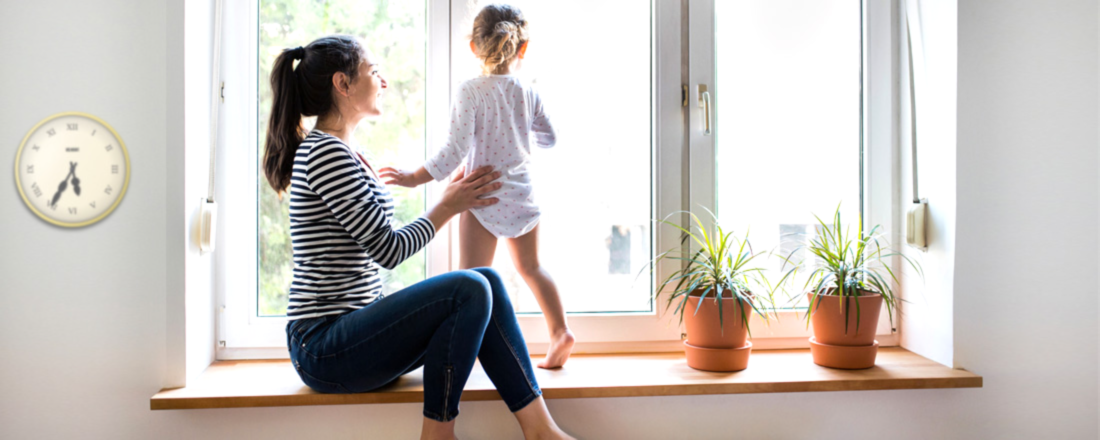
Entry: h=5 m=35
